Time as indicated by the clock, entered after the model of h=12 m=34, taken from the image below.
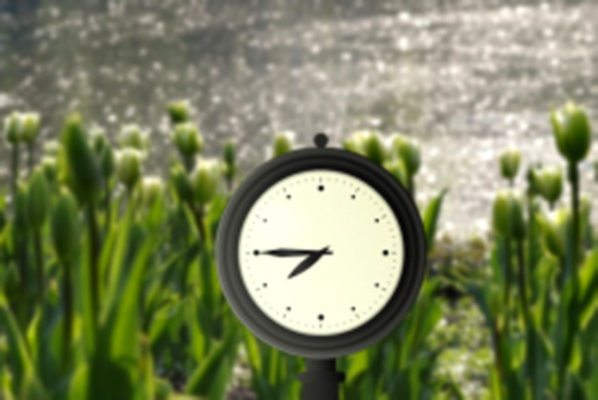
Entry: h=7 m=45
